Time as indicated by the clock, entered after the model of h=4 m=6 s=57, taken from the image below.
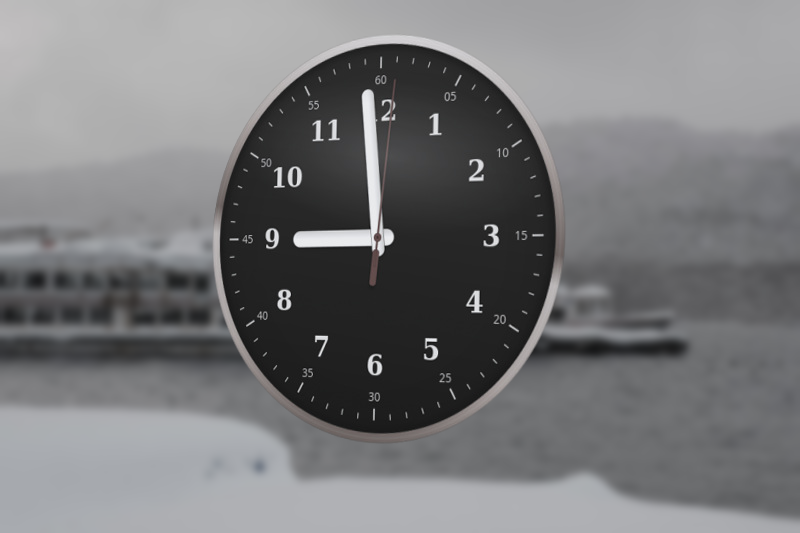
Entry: h=8 m=59 s=1
